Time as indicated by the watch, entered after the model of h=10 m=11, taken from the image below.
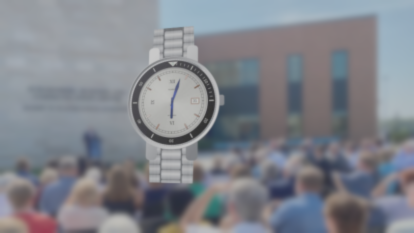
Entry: h=6 m=3
